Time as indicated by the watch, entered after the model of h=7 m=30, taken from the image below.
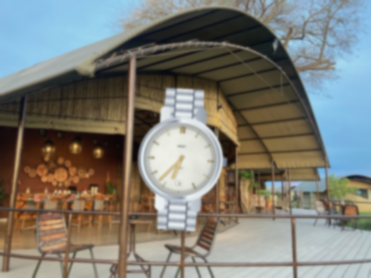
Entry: h=6 m=37
